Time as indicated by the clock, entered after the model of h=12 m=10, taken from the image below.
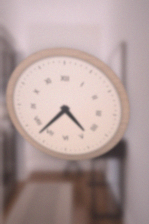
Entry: h=4 m=37
